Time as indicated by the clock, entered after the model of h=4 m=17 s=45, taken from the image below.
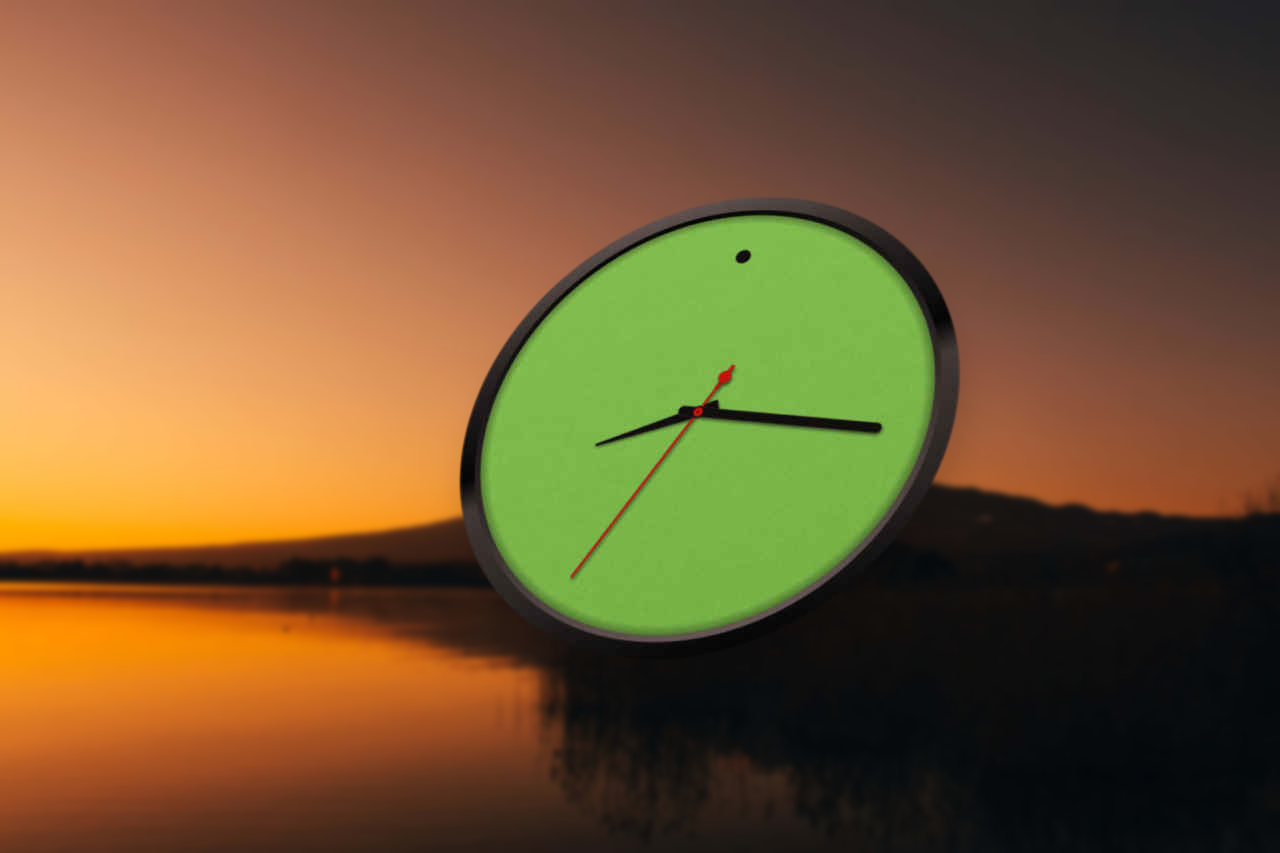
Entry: h=8 m=15 s=34
